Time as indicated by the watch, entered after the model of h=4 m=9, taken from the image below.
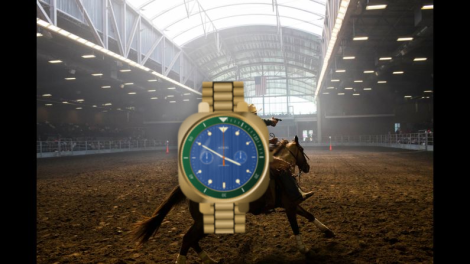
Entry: h=3 m=50
